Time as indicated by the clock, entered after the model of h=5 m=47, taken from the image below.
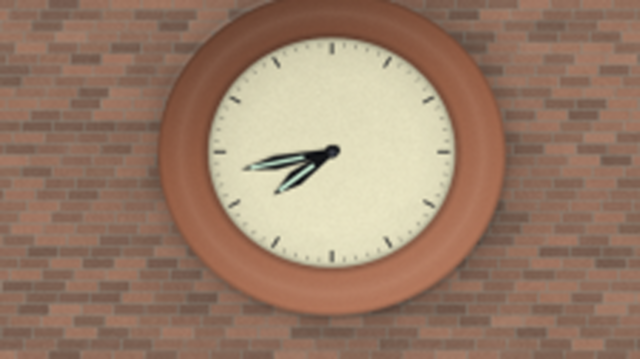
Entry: h=7 m=43
